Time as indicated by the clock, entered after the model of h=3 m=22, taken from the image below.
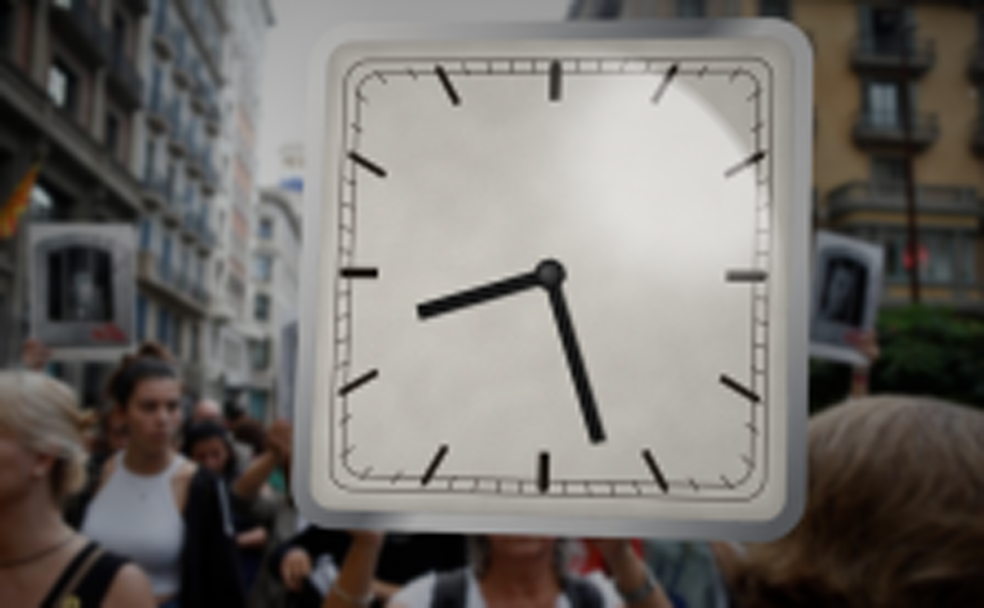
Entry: h=8 m=27
